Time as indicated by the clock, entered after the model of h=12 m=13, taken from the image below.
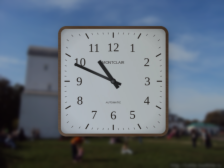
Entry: h=10 m=49
